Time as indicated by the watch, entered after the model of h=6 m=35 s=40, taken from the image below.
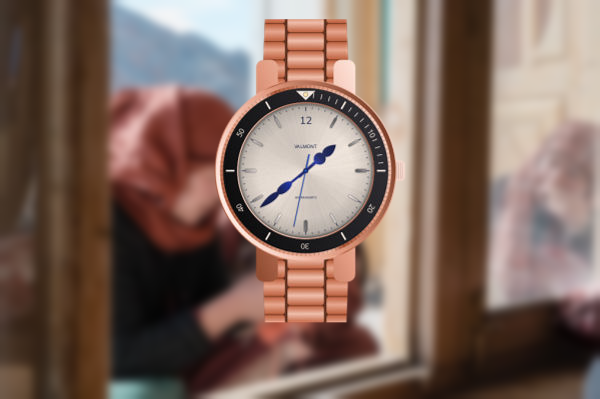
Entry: h=1 m=38 s=32
